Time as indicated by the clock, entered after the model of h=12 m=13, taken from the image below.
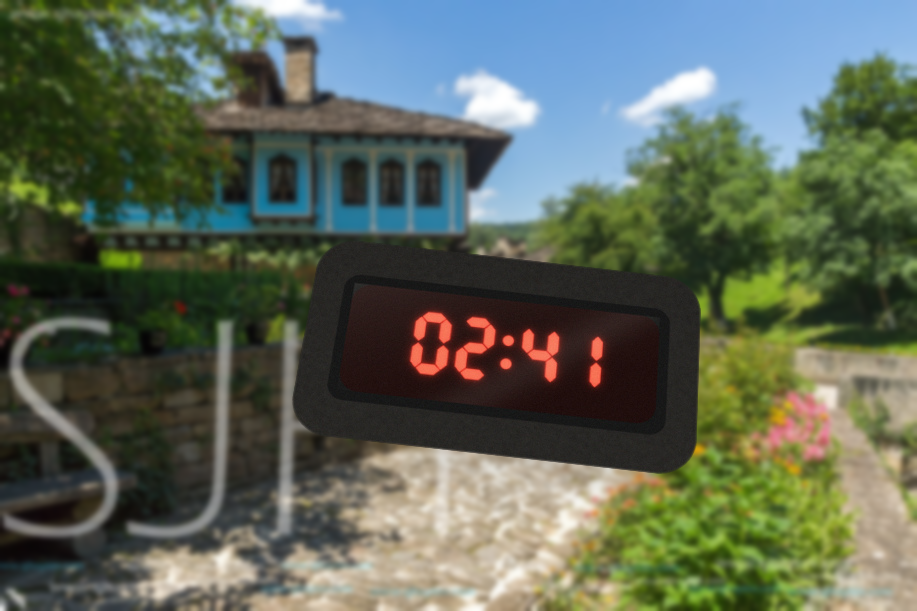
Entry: h=2 m=41
